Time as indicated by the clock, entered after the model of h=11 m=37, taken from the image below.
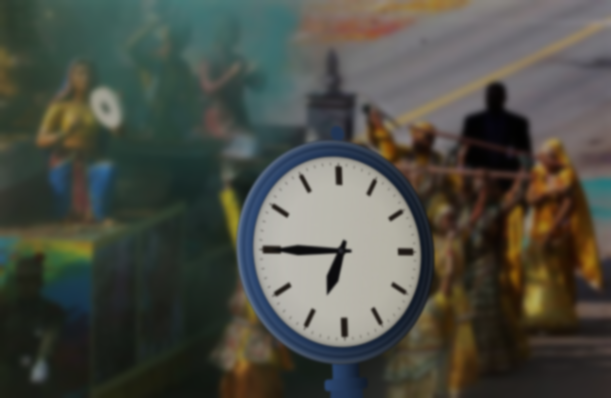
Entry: h=6 m=45
